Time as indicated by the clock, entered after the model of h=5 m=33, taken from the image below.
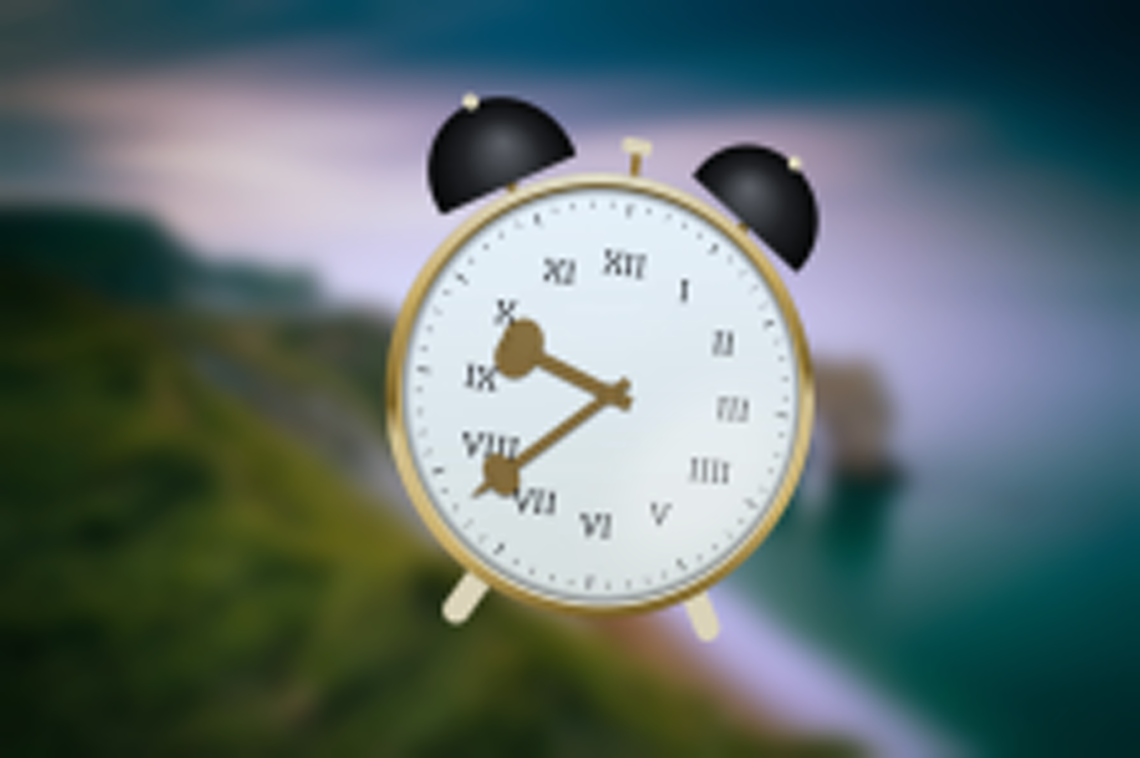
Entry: h=9 m=38
